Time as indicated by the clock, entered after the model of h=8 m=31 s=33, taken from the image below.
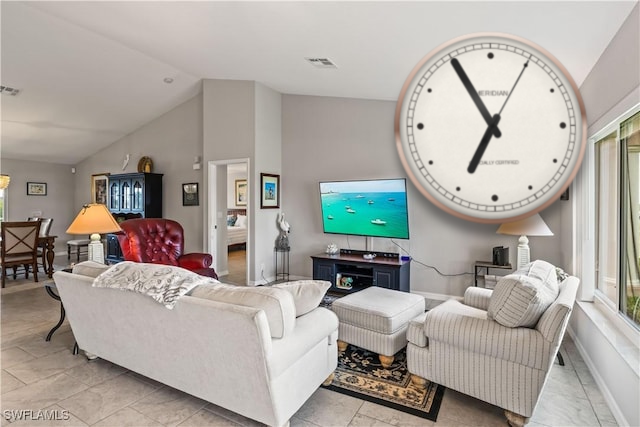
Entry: h=6 m=55 s=5
